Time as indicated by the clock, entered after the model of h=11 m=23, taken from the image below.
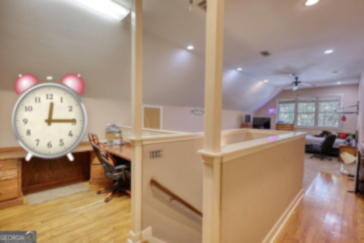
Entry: h=12 m=15
